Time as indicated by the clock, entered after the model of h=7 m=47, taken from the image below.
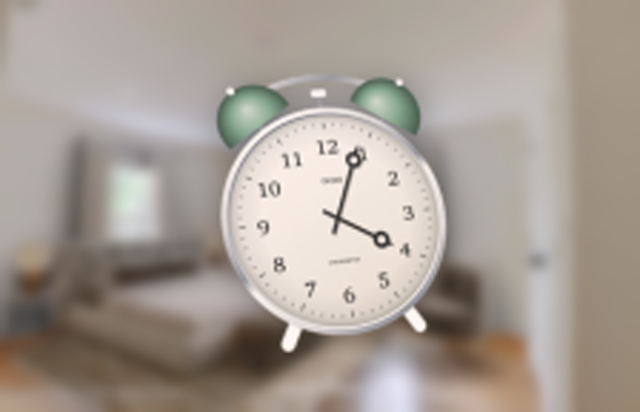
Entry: h=4 m=4
